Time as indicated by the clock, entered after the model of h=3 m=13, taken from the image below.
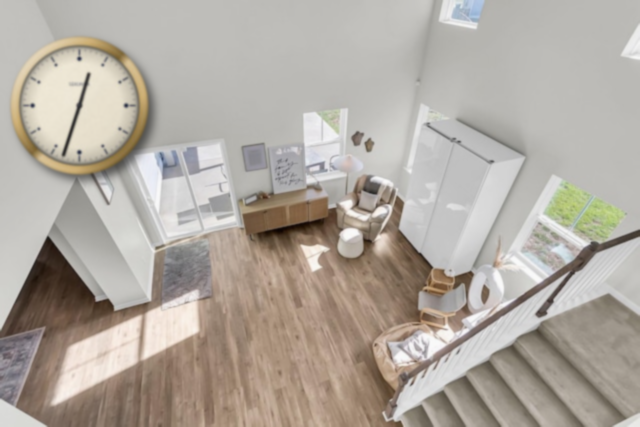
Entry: h=12 m=33
